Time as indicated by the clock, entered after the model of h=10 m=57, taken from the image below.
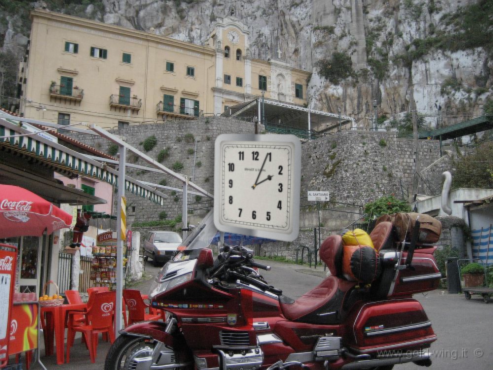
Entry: h=2 m=4
